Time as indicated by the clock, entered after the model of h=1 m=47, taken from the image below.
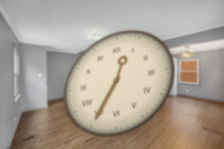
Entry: h=12 m=35
